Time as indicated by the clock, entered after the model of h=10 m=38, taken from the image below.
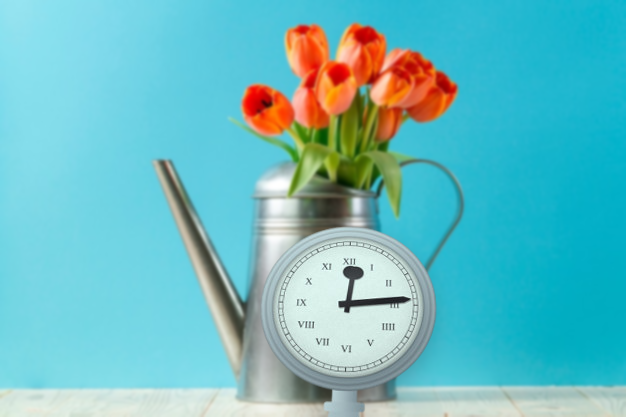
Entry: h=12 m=14
